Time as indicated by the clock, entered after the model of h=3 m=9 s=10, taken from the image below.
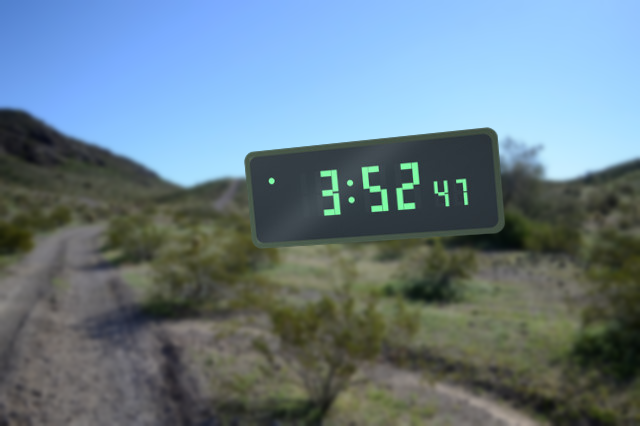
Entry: h=3 m=52 s=47
